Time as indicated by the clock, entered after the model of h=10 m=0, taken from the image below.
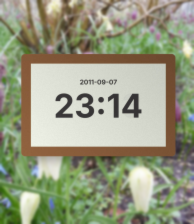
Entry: h=23 m=14
